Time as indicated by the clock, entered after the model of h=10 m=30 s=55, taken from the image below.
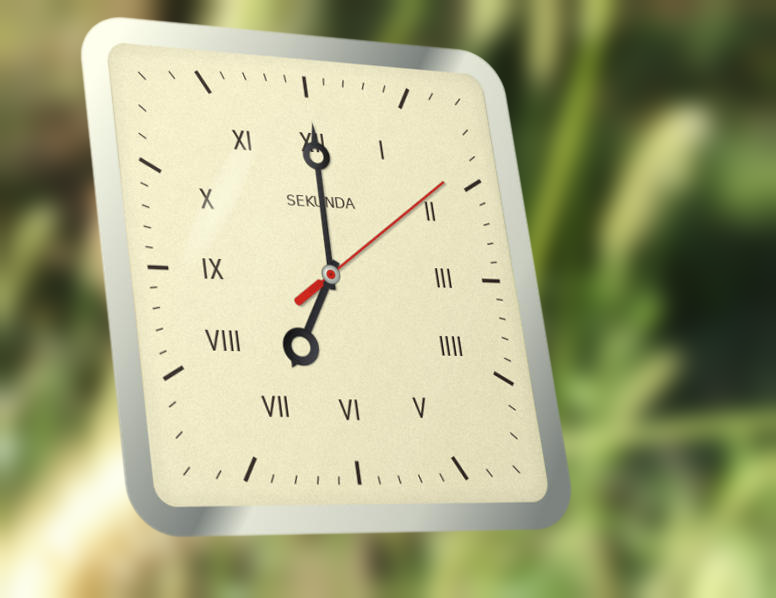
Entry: h=7 m=0 s=9
